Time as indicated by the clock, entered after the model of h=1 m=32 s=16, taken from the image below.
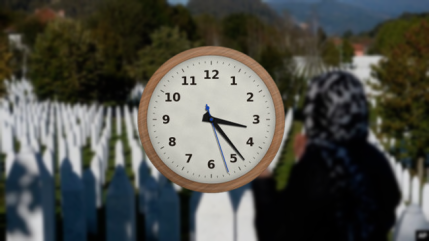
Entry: h=3 m=23 s=27
